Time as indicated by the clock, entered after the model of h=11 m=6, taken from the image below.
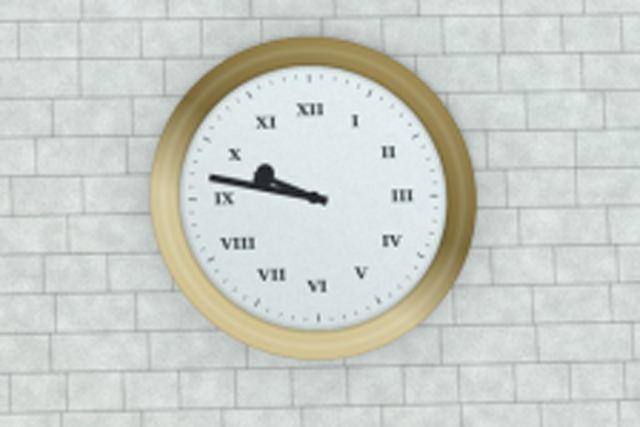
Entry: h=9 m=47
